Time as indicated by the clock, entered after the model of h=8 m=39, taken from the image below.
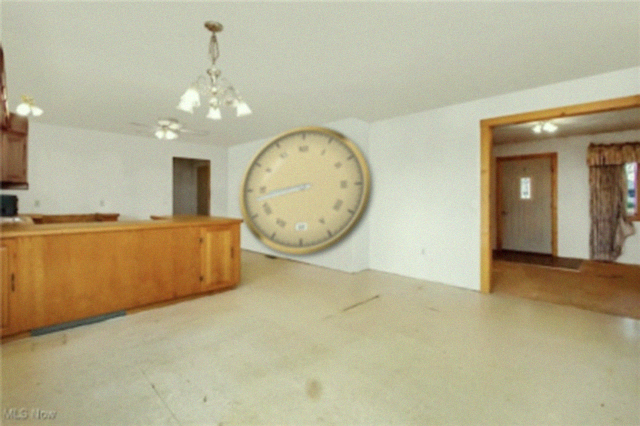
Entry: h=8 m=43
